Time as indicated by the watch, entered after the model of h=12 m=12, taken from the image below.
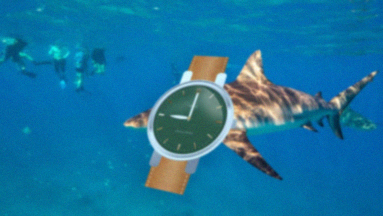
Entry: h=9 m=0
